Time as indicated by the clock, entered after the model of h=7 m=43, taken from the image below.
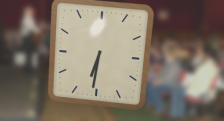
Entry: h=6 m=31
